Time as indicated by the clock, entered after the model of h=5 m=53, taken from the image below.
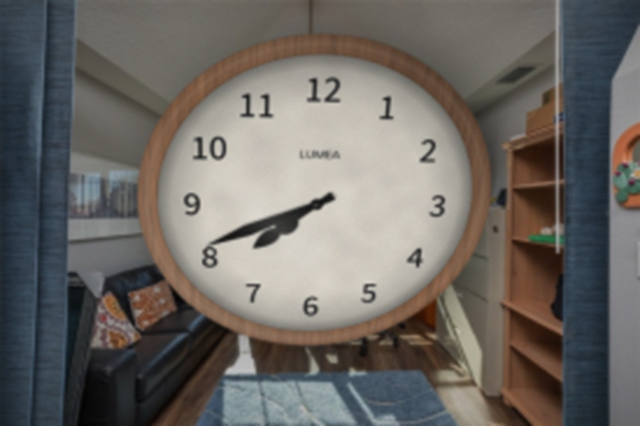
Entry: h=7 m=41
